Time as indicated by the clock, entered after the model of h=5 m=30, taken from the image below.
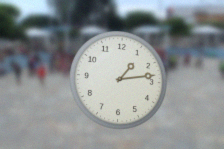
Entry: h=1 m=13
